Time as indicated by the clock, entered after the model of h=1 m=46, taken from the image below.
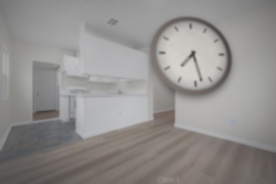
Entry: h=7 m=28
